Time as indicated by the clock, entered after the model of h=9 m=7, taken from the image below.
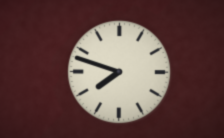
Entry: h=7 m=48
